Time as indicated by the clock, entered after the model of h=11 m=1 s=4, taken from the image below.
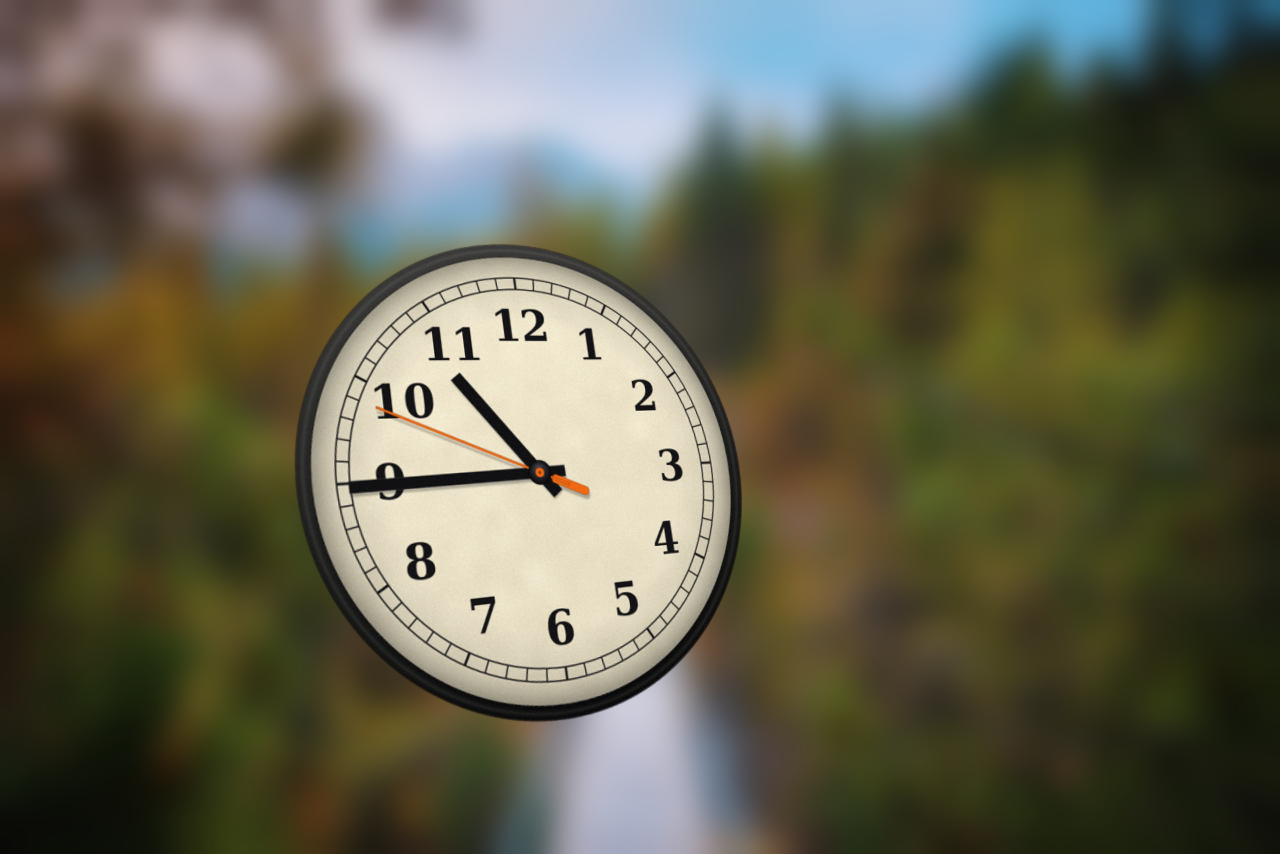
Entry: h=10 m=44 s=49
